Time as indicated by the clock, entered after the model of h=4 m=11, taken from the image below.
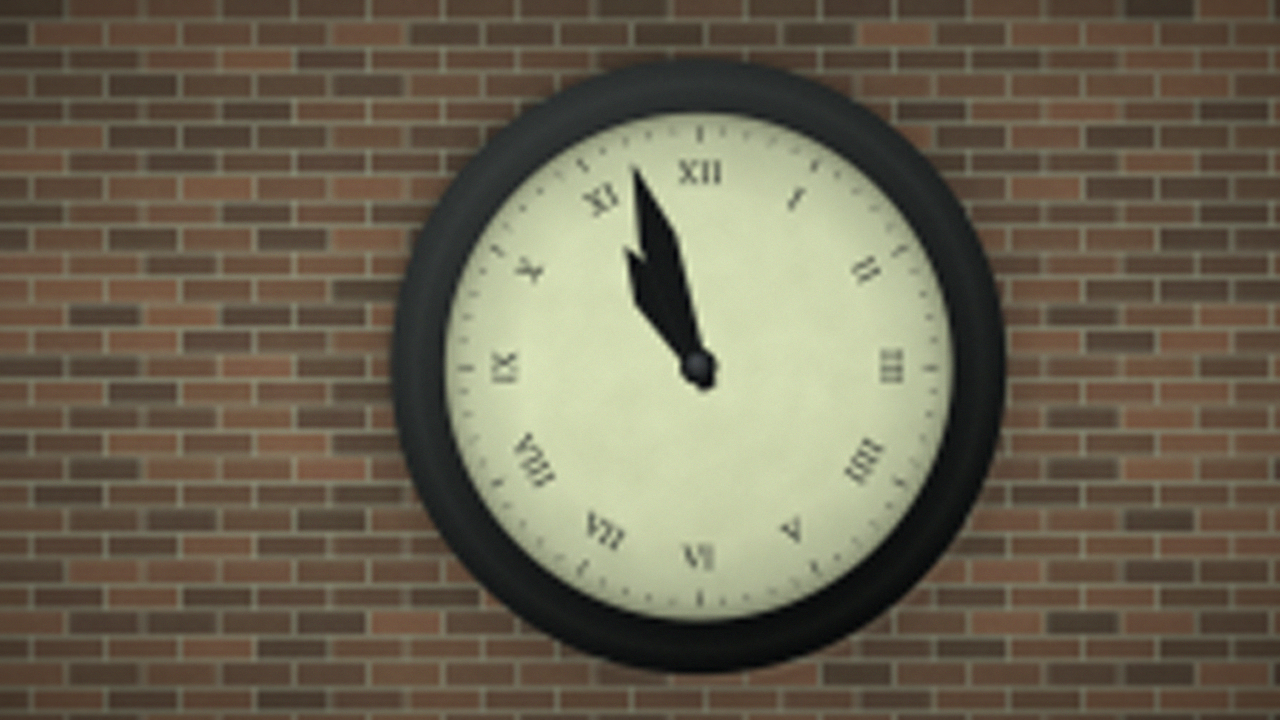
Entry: h=10 m=57
